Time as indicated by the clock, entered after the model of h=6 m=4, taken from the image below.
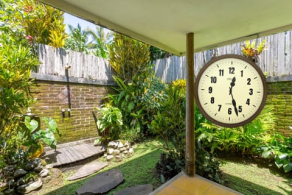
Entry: h=12 m=27
